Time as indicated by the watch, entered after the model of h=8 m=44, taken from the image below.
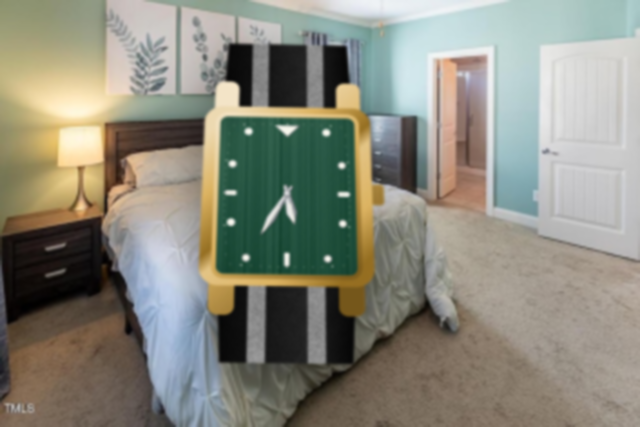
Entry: h=5 m=35
